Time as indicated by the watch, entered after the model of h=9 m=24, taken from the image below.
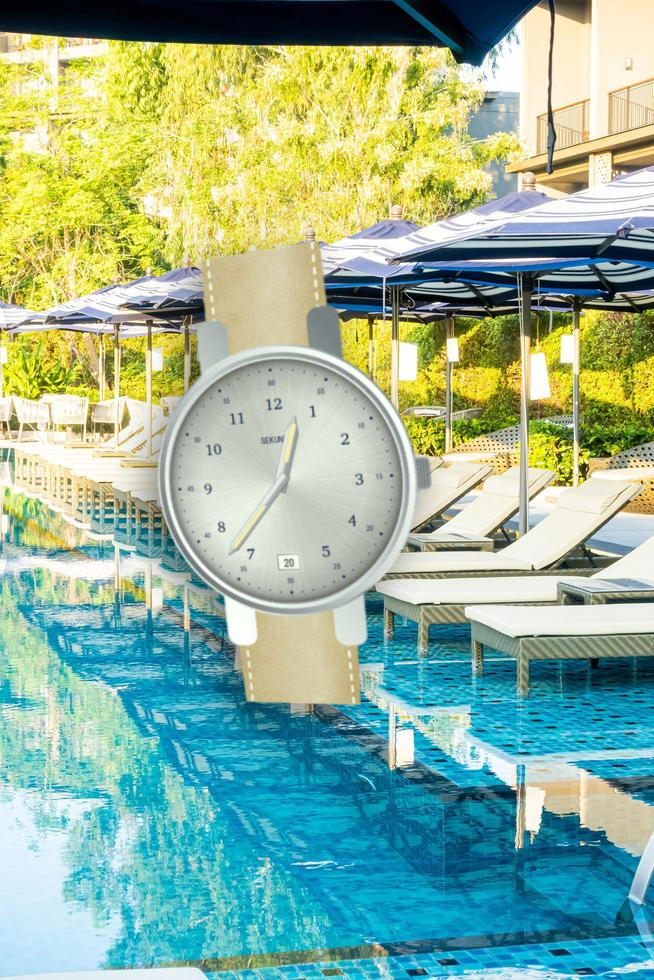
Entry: h=12 m=37
